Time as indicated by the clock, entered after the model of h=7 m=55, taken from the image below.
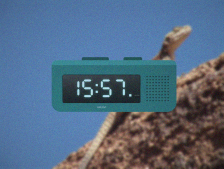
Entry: h=15 m=57
